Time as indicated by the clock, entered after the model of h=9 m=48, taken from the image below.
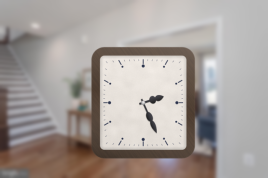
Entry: h=2 m=26
